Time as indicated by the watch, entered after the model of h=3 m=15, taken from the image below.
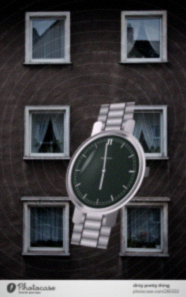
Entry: h=5 m=59
